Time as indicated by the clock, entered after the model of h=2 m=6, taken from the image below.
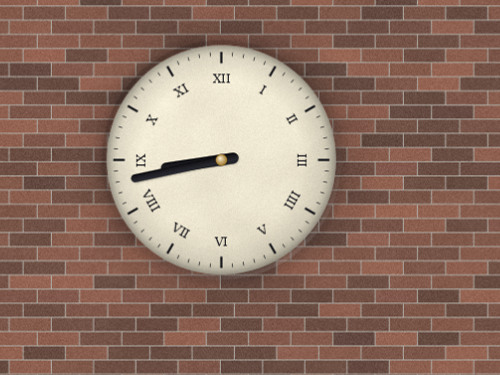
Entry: h=8 m=43
